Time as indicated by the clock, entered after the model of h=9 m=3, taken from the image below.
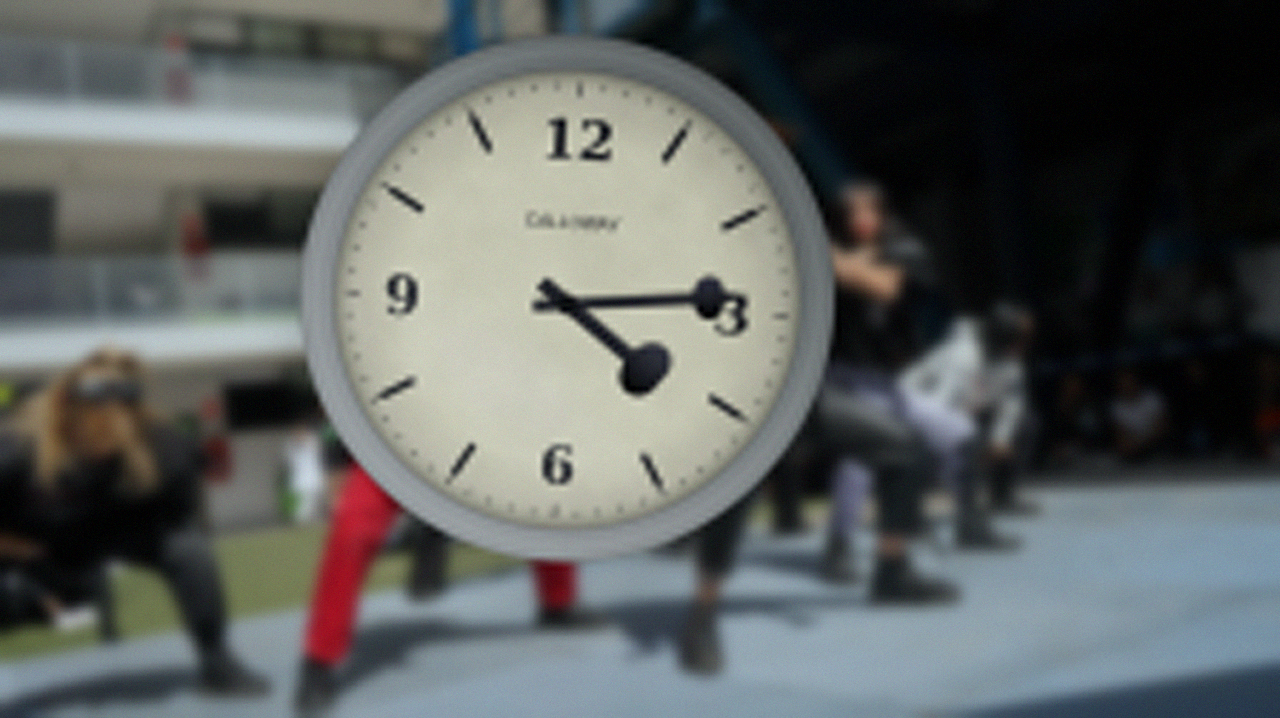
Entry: h=4 m=14
